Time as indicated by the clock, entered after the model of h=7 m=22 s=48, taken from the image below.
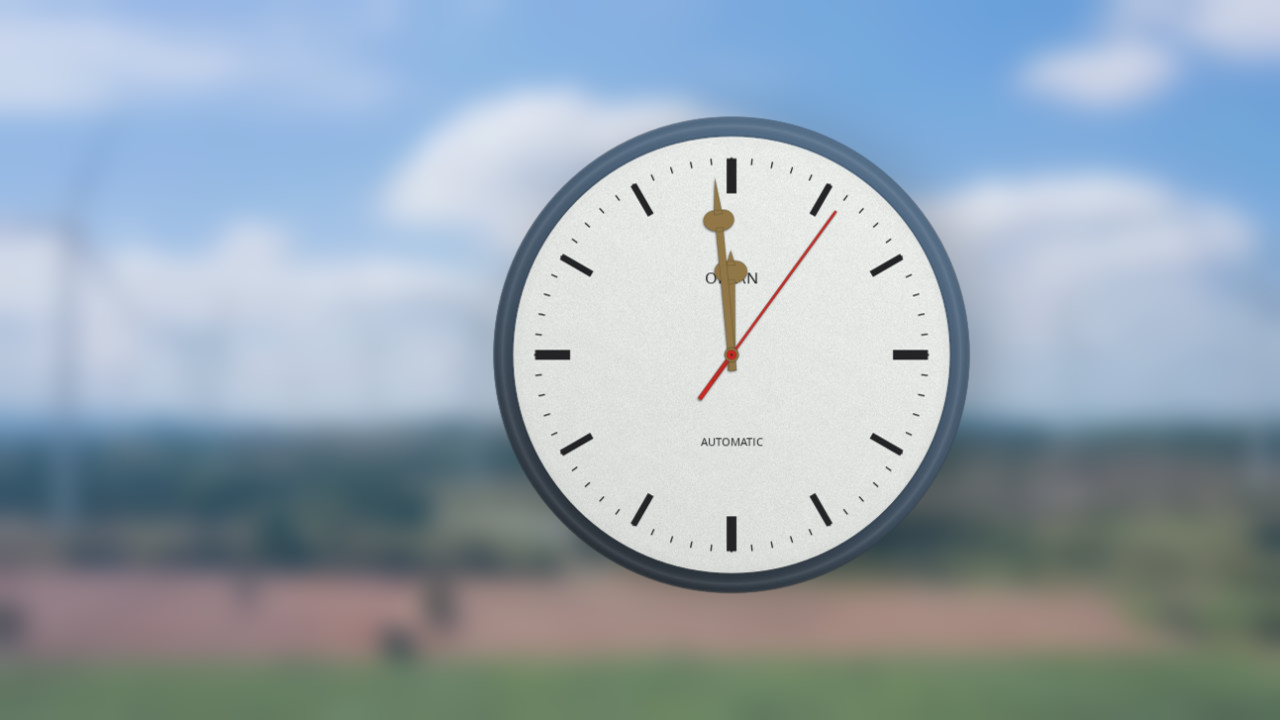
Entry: h=11 m=59 s=6
